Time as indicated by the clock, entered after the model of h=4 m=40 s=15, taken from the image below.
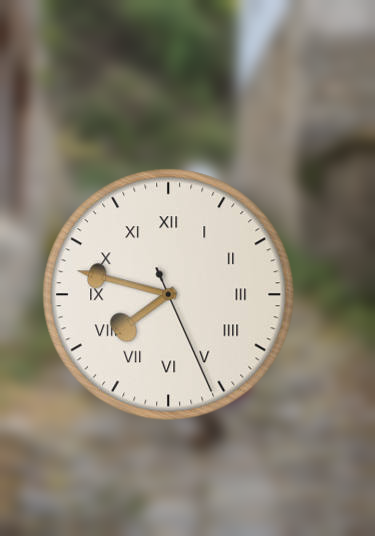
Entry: h=7 m=47 s=26
